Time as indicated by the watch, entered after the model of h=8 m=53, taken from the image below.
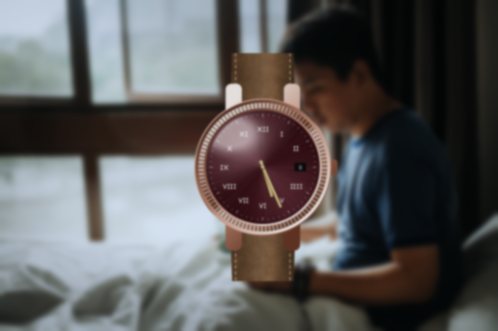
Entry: h=5 m=26
